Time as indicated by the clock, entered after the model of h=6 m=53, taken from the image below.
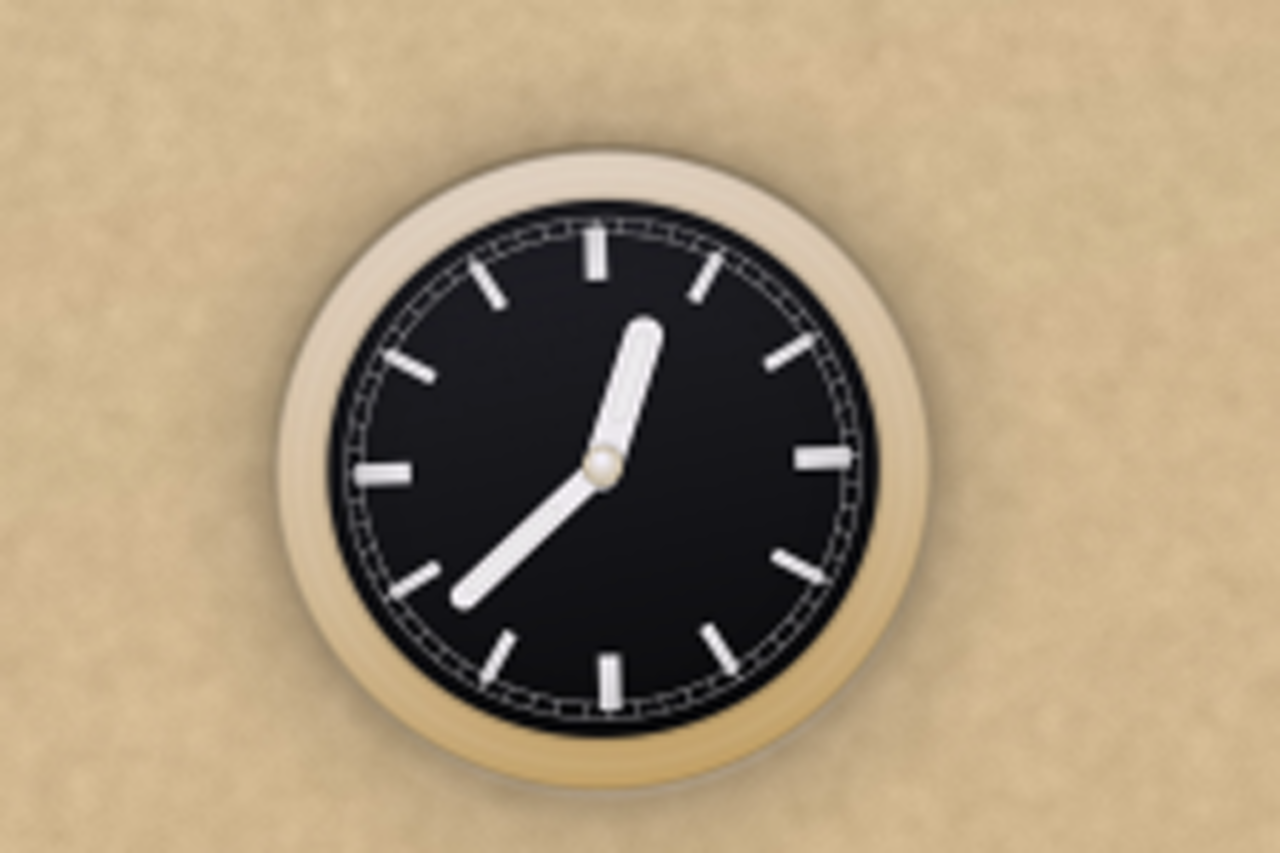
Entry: h=12 m=38
